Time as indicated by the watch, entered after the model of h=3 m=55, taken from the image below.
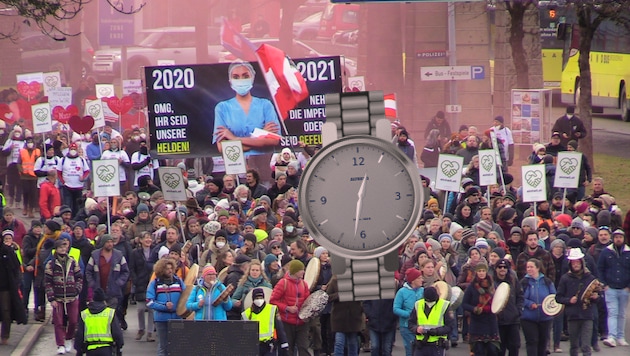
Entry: h=12 m=32
